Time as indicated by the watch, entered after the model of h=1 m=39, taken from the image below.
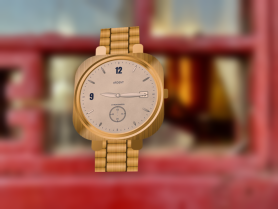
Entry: h=9 m=15
